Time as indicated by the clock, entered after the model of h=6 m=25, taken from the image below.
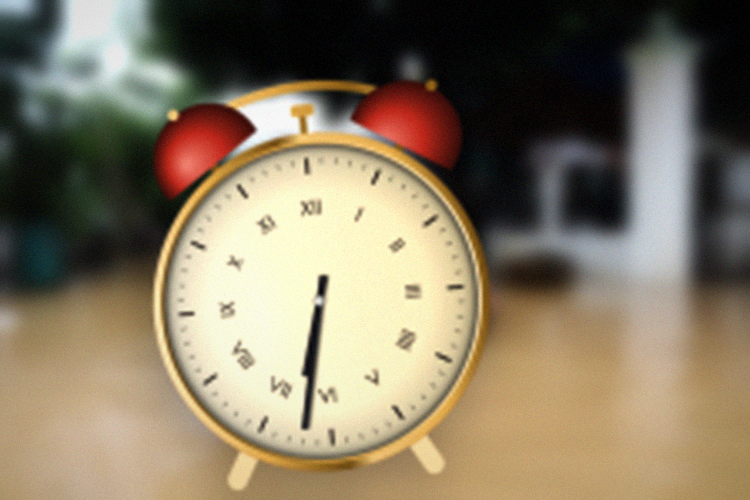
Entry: h=6 m=32
